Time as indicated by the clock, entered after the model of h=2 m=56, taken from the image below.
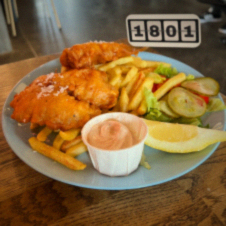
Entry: h=18 m=1
